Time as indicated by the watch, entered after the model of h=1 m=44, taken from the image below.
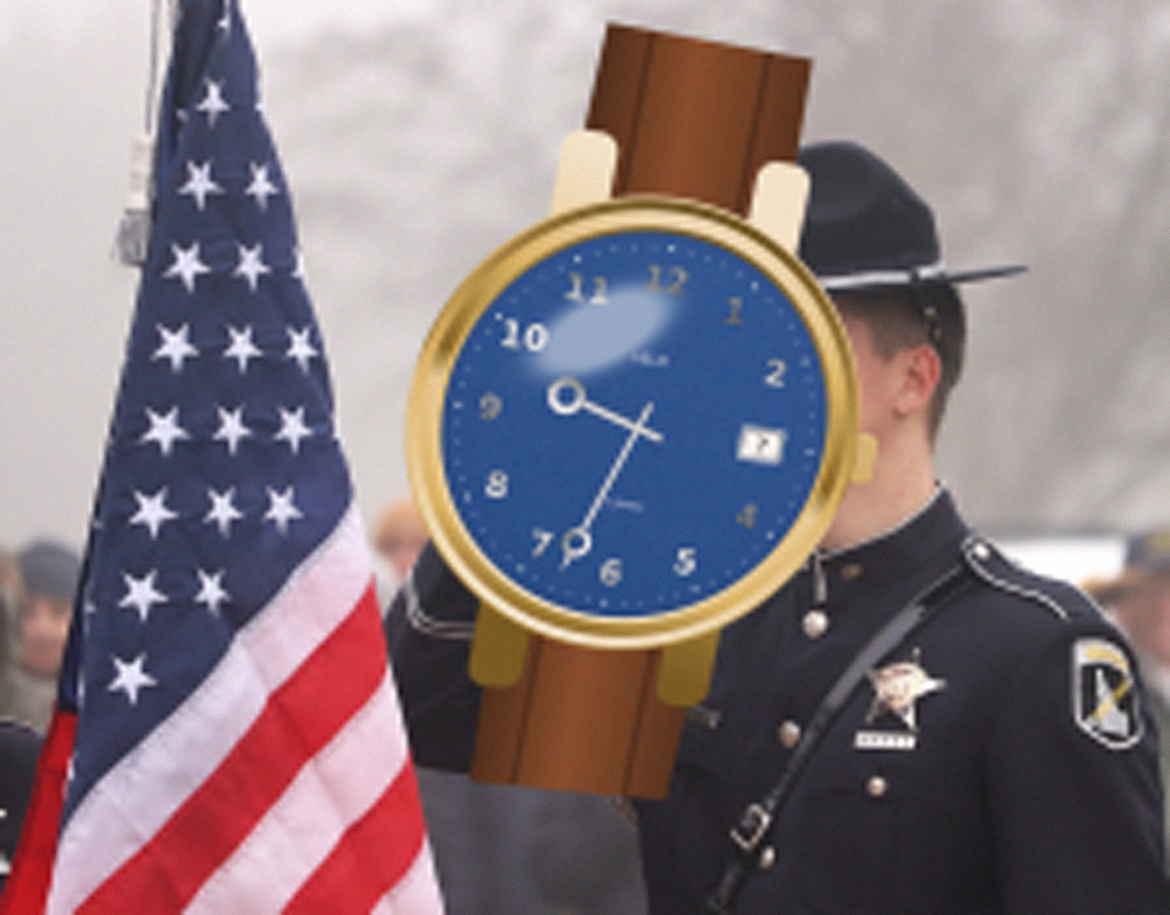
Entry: h=9 m=33
